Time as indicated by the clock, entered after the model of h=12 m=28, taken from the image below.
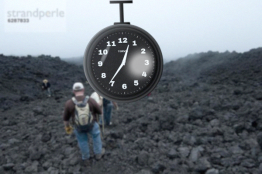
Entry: h=12 m=36
